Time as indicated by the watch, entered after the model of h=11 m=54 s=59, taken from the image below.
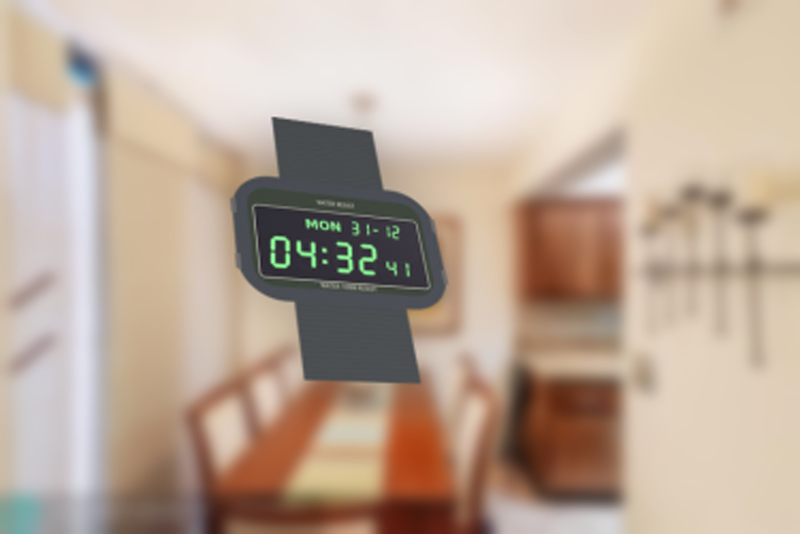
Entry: h=4 m=32 s=41
